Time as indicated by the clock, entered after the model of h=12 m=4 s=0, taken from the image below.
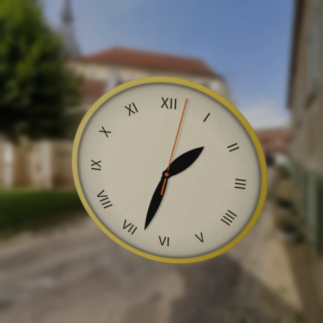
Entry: h=1 m=33 s=2
